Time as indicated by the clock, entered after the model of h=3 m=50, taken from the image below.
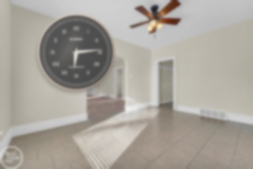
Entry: h=6 m=14
